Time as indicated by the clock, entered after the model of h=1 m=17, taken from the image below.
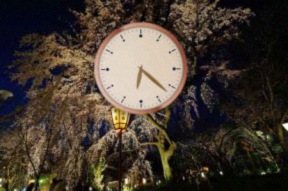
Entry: h=6 m=22
